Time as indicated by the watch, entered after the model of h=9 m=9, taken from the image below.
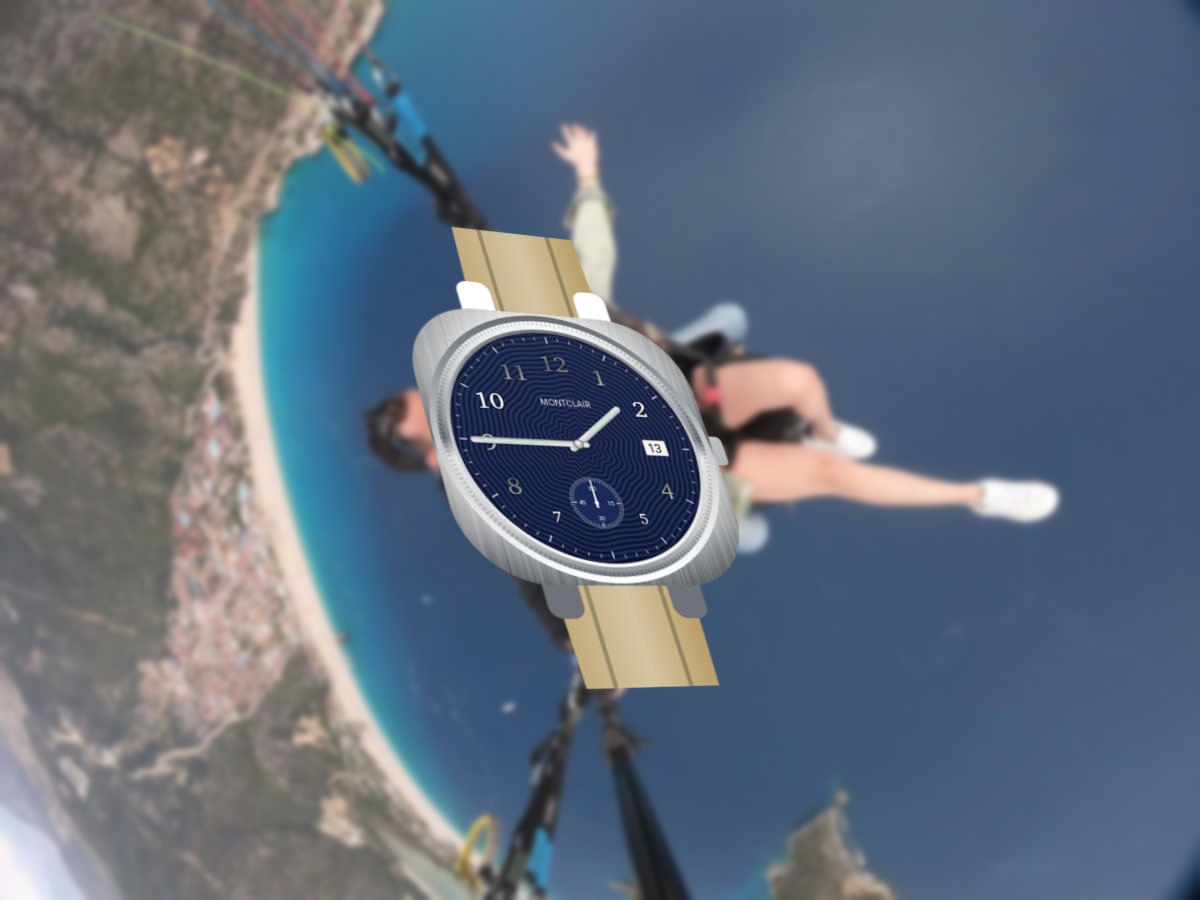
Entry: h=1 m=45
